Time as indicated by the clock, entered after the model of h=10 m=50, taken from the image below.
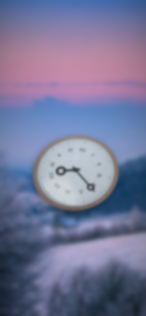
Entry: h=8 m=21
